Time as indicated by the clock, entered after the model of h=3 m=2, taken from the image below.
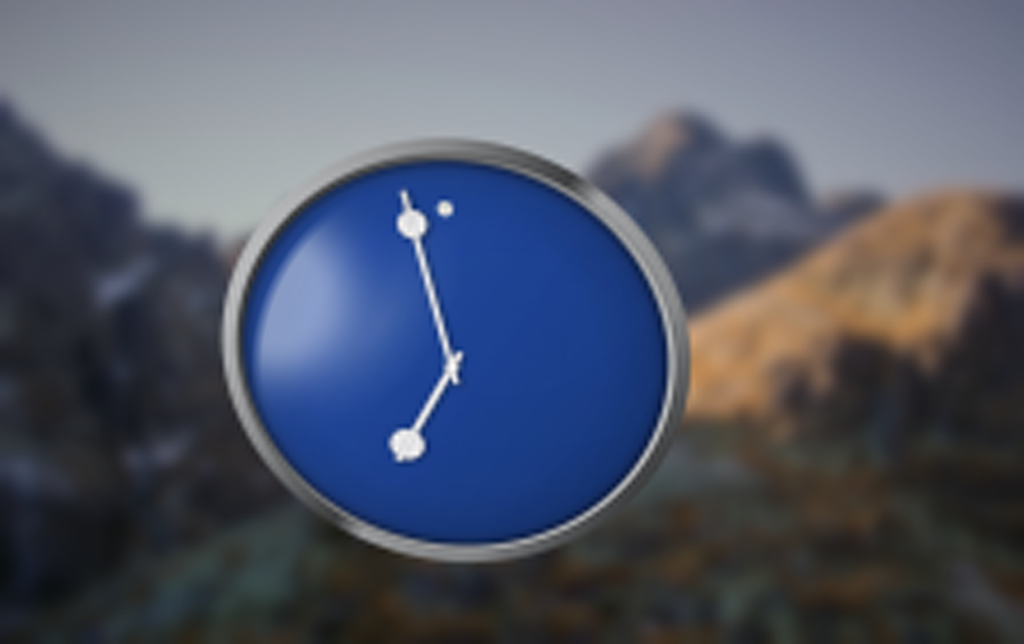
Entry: h=6 m=58
